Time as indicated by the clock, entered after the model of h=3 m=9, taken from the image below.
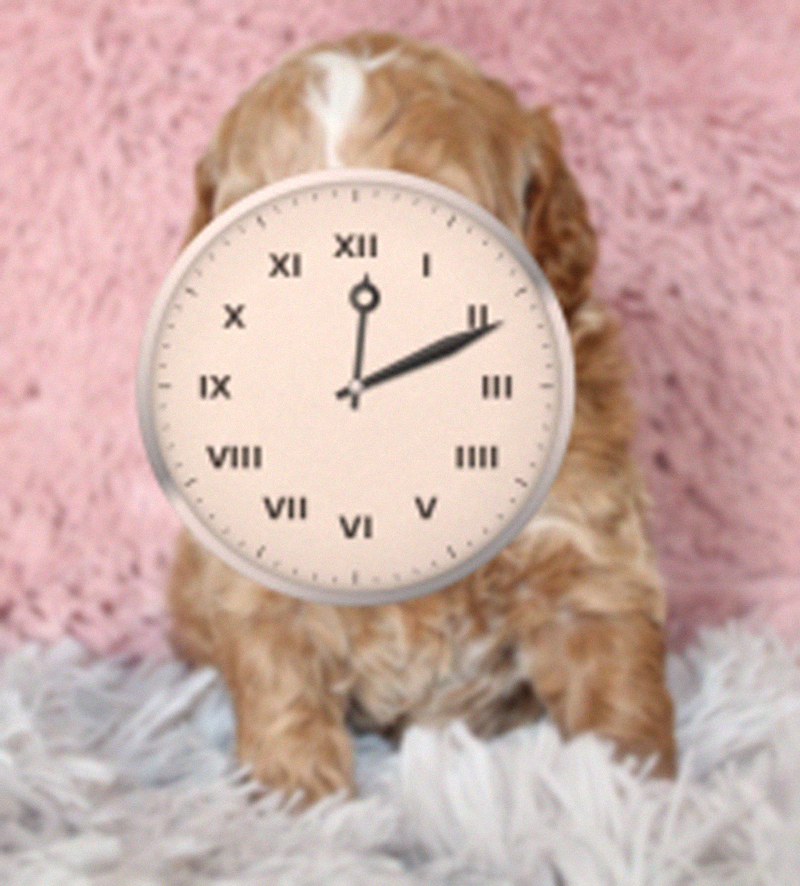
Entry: h=12 m=11
